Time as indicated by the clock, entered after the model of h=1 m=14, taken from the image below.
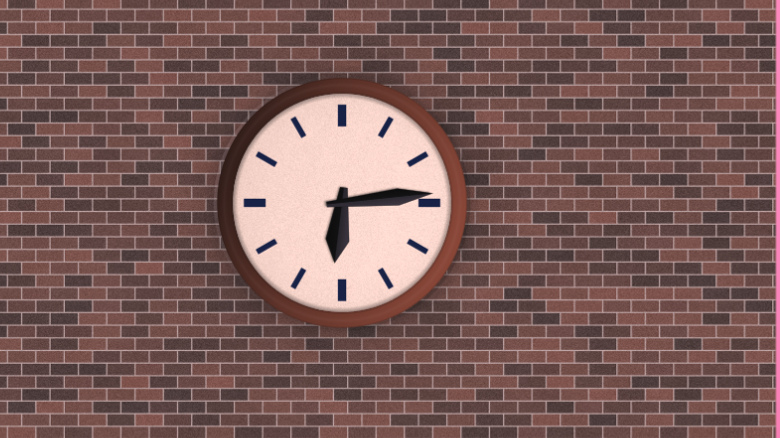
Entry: h=6 m=14
